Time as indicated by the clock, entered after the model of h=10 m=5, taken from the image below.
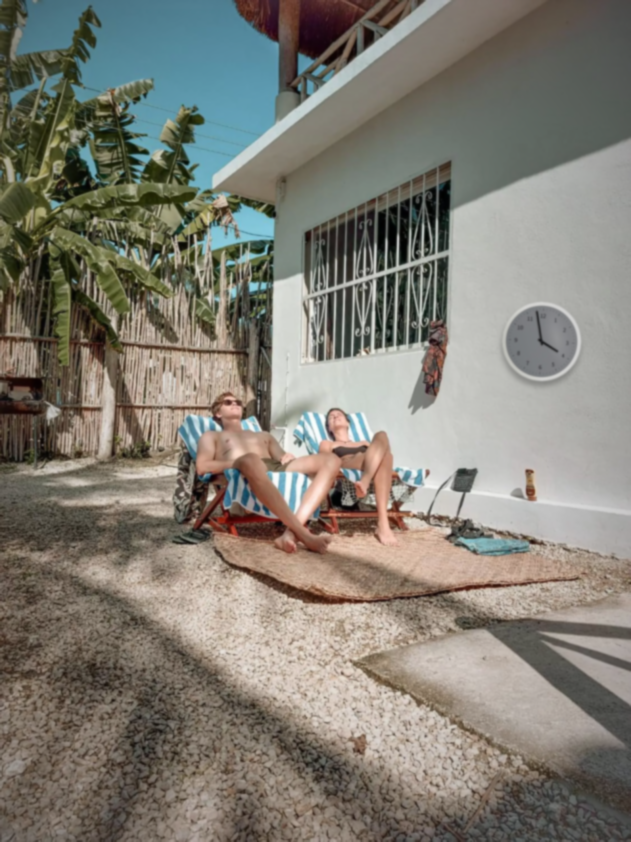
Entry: h=3 m=58
